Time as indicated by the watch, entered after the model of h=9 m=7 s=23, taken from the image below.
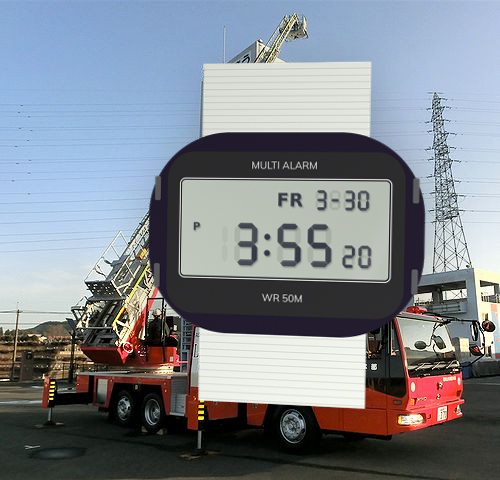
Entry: h=3 m=55 s=20
